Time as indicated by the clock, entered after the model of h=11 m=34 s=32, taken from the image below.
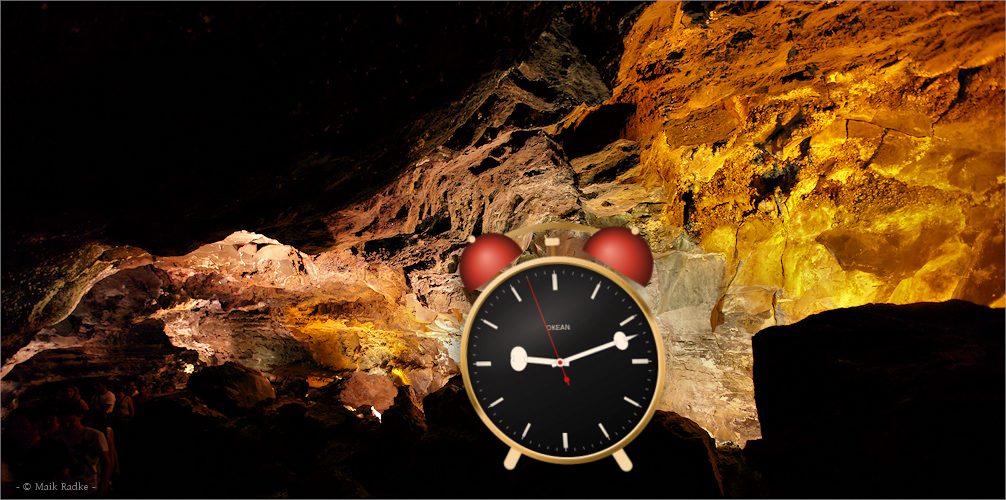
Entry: h=9 m=11 s=57
